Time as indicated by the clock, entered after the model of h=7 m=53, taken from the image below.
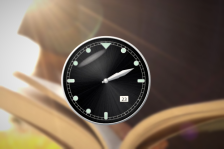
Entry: h=2 m=11
